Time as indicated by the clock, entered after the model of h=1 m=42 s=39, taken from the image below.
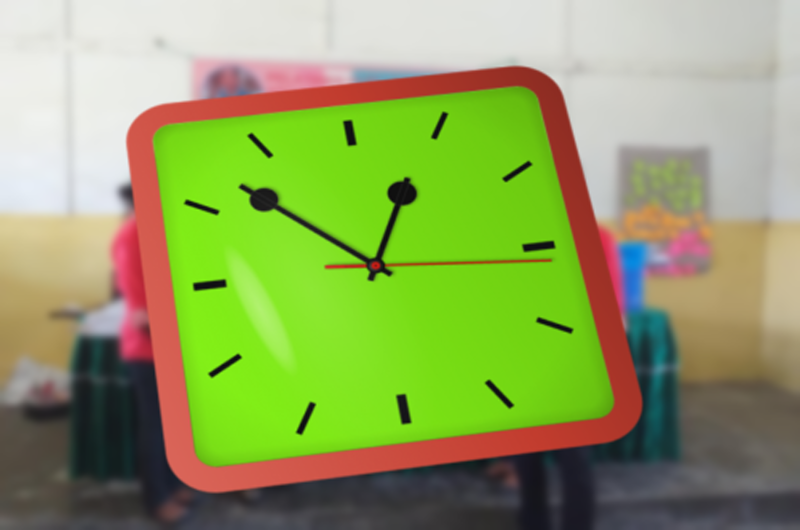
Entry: h=12 m=52 s=16
